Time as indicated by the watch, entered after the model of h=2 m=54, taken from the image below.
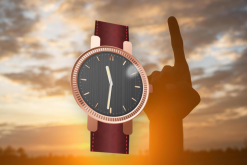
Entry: h=11 m=31
